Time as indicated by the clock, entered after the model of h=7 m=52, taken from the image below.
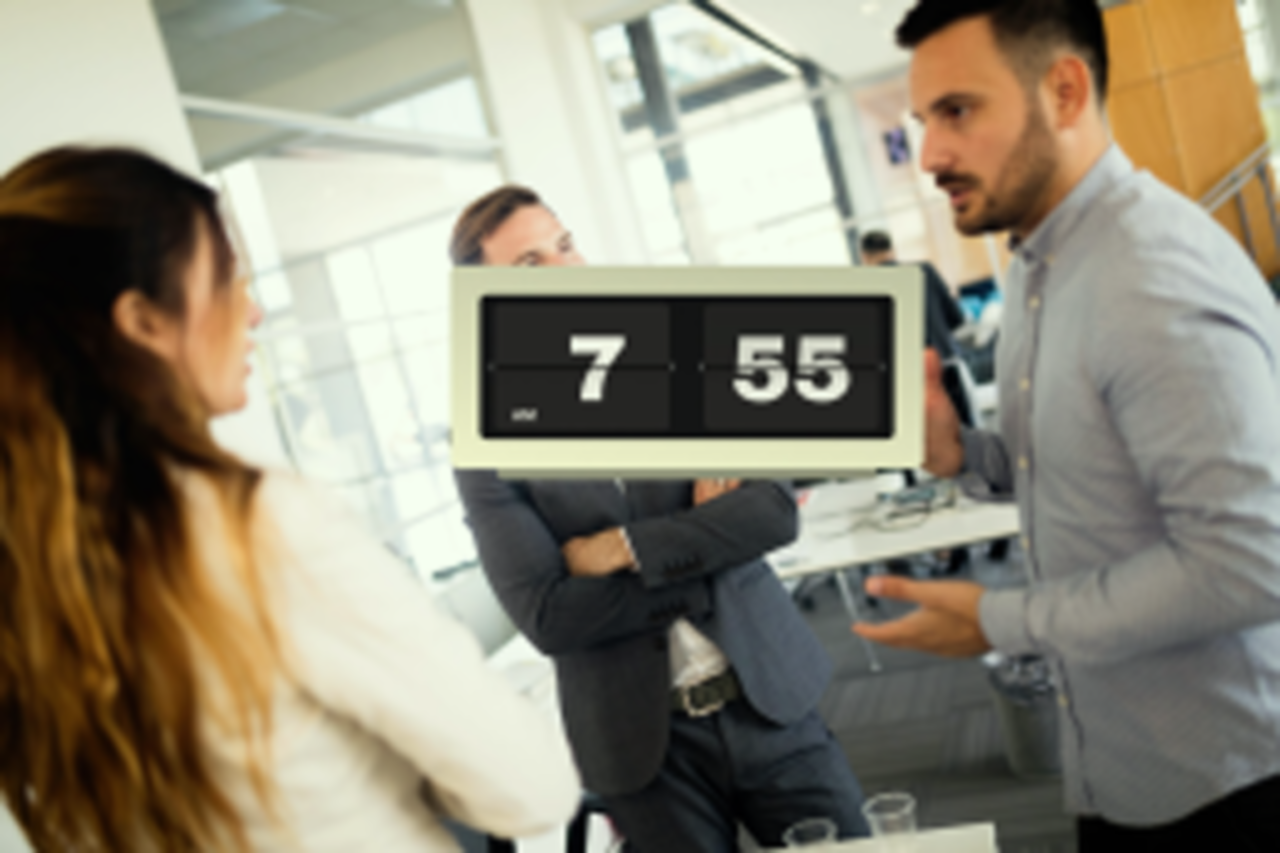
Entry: h=7 m=55
